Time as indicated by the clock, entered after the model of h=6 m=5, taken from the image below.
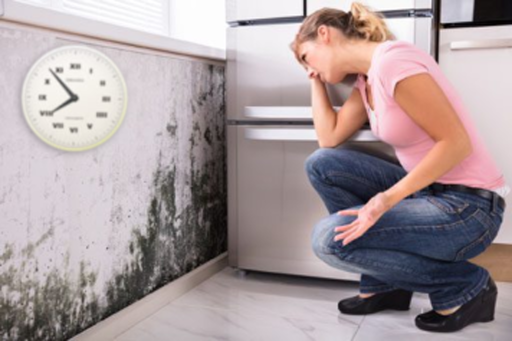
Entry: h=7 m=53
